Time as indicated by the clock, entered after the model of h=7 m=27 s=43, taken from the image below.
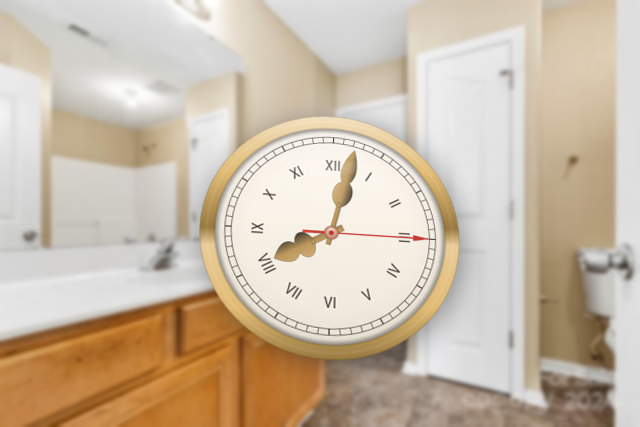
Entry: h=8 m=2 s=15
